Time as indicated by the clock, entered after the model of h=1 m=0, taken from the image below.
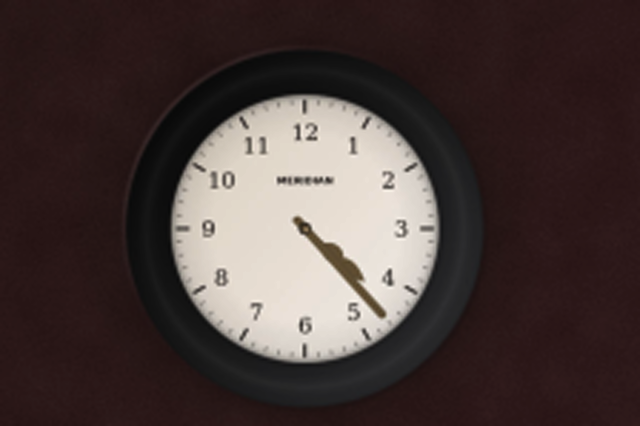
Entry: h=4 m=23
